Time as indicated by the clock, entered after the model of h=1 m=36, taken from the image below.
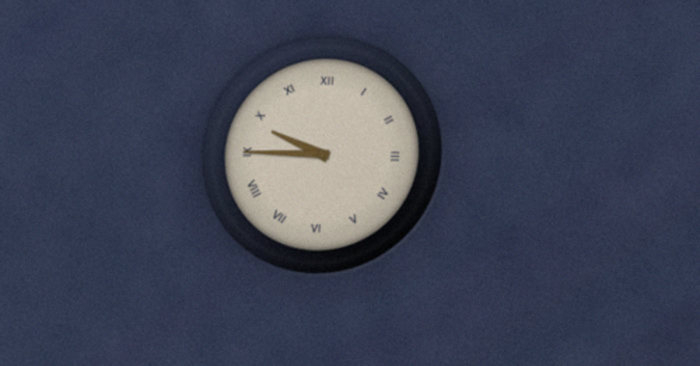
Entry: h=9 m=45
